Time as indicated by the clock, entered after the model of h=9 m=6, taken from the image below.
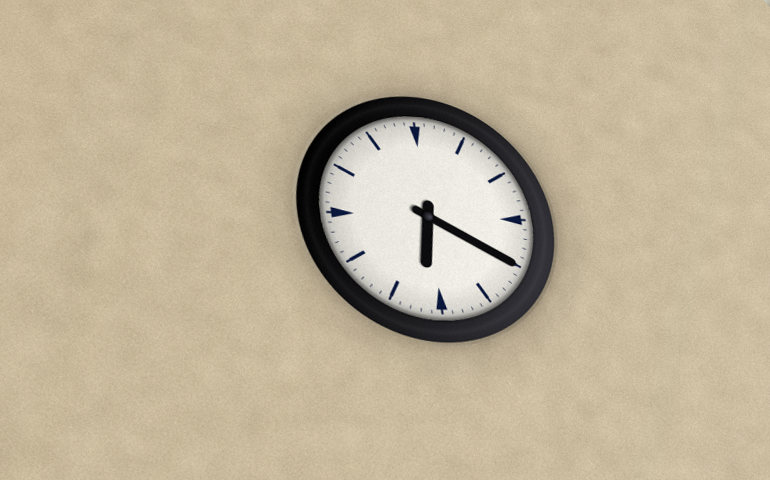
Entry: h=6 m=20
